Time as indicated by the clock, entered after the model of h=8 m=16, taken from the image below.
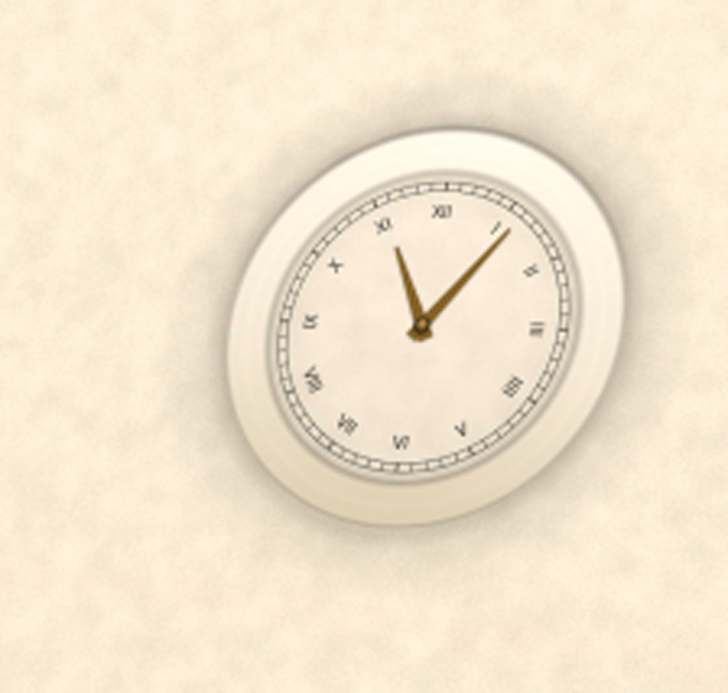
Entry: h=11 m=6
